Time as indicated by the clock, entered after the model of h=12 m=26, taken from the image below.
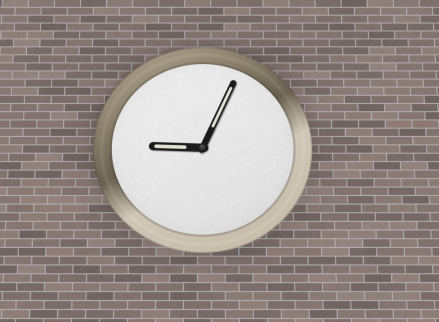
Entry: h=9 m=4
